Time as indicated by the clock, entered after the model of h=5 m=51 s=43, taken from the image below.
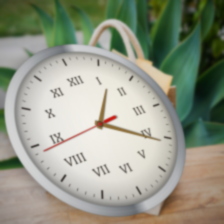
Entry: h=1 m=20 s=44
